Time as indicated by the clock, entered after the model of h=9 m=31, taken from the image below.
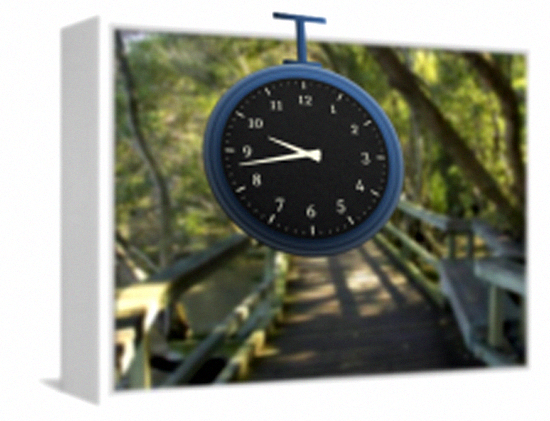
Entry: h=9 m=43
